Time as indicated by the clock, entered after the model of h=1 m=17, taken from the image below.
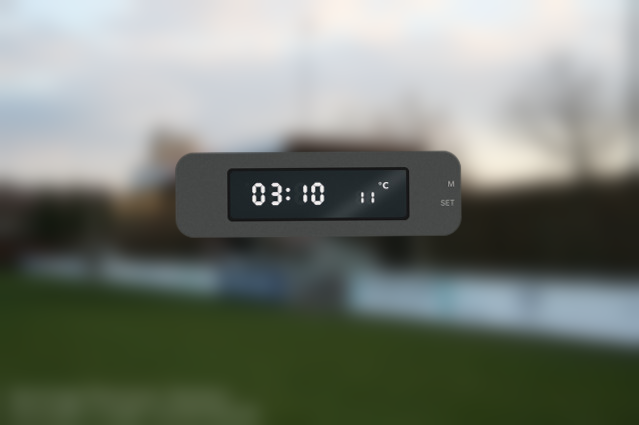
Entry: h=3 m=10
